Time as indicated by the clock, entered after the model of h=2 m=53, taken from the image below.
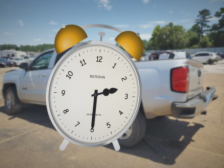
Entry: h=2 m=30
